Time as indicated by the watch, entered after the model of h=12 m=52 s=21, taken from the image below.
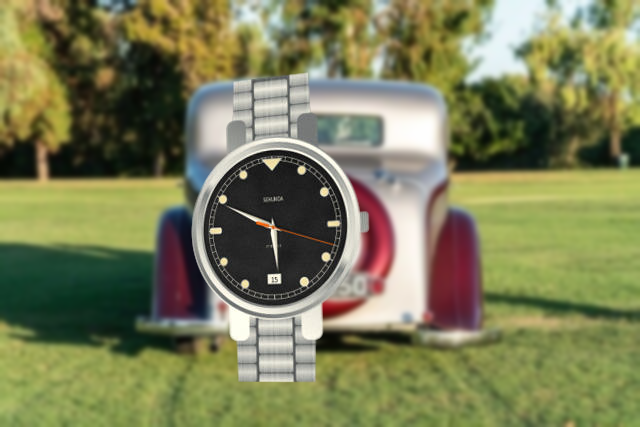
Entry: h=5 m=49 s=18
